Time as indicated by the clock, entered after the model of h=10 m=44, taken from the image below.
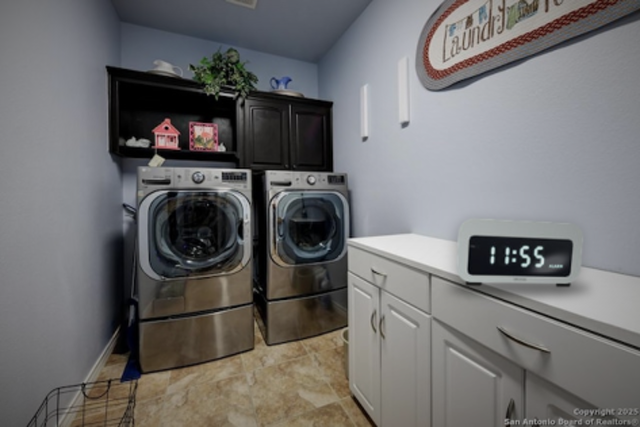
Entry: h=11 m=55
